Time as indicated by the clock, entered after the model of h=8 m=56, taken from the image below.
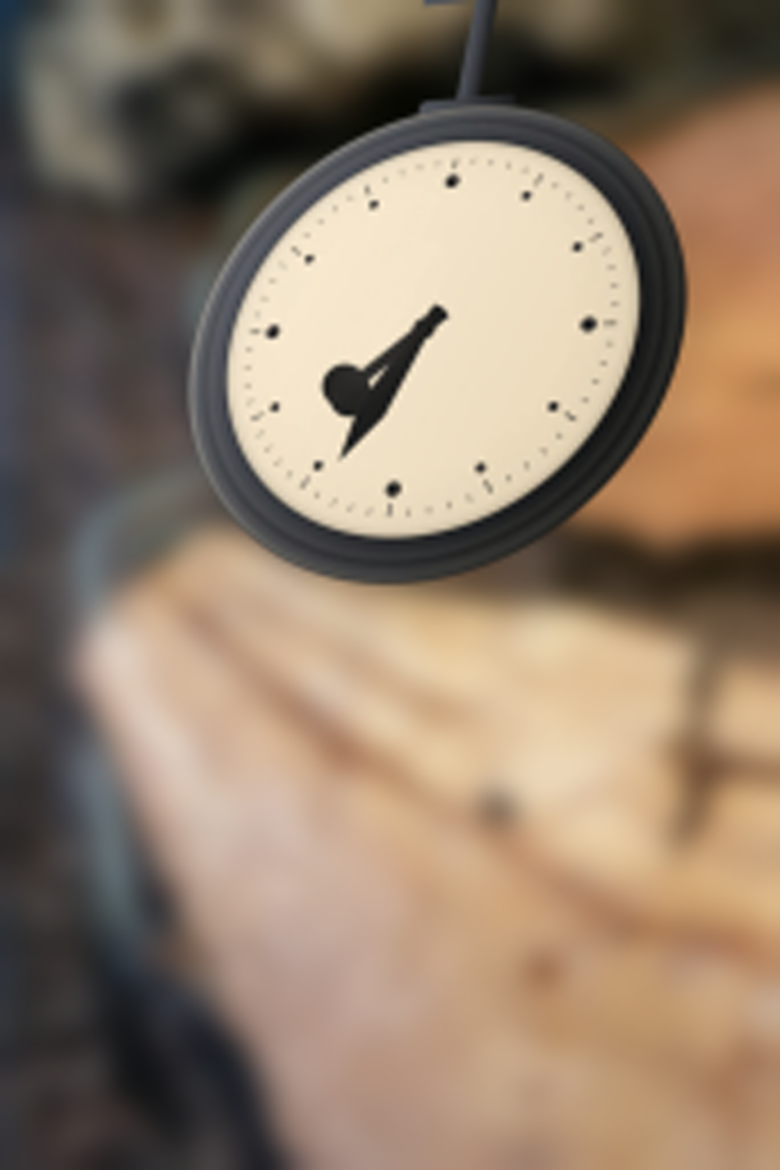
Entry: h=7 m=34
